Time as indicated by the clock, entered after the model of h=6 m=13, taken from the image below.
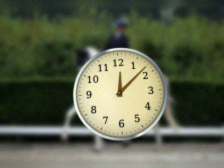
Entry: h=12 m=8
